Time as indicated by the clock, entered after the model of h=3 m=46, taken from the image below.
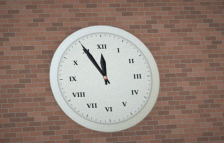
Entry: h=11 m=55
